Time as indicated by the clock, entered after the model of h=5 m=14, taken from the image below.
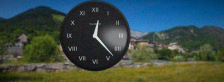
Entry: h=12 m=23
